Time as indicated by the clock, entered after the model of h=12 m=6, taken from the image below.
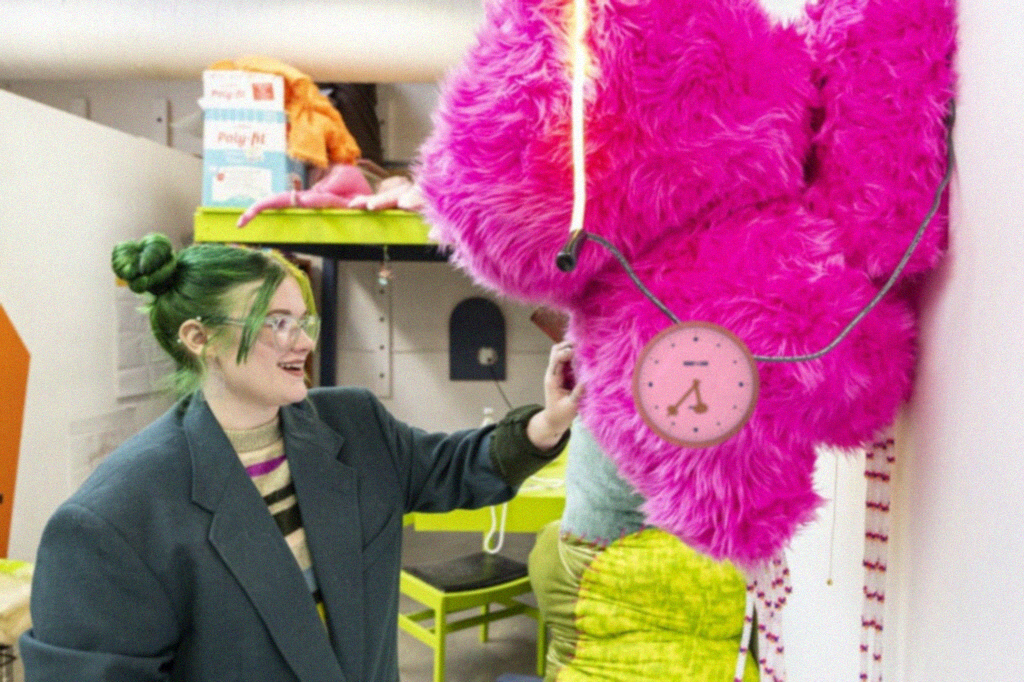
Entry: h=5 m=37
